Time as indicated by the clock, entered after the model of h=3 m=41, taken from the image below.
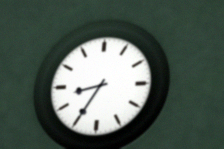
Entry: h=8 m=35
